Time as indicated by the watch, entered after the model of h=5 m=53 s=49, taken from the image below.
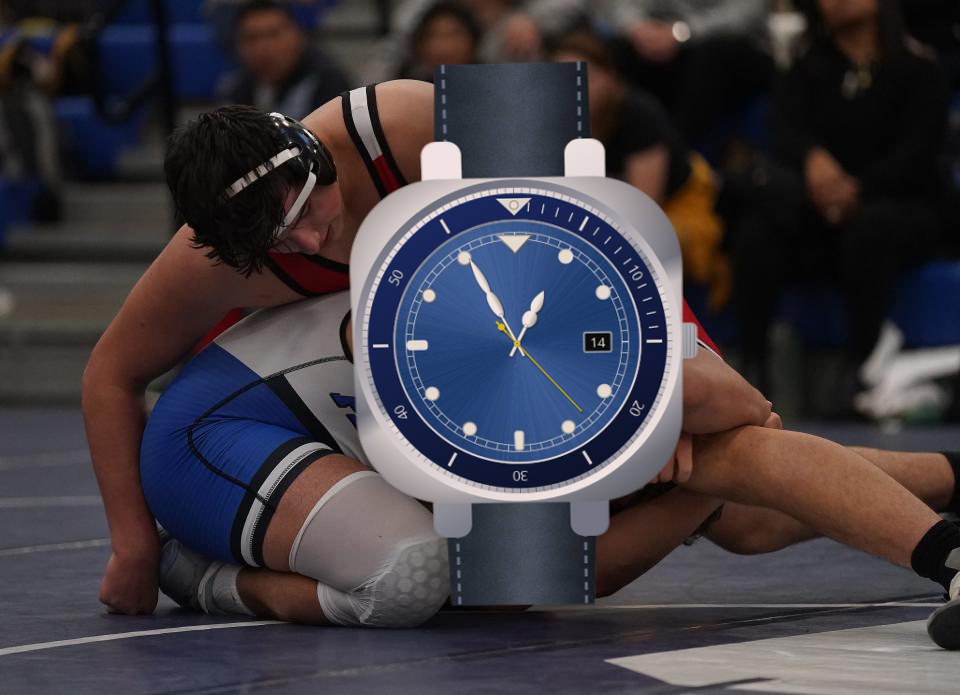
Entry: h=12 m=55 s=23
